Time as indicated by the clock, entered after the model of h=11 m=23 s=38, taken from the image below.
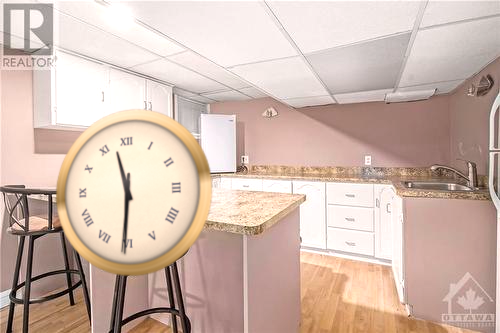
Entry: h=11 m=30 s=31
